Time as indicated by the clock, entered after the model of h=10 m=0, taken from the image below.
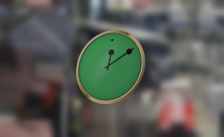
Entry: h=12 m=9
